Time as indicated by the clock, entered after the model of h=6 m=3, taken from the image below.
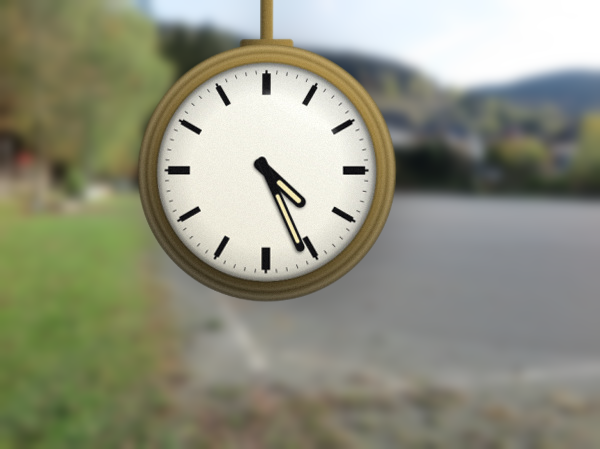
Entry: h=4 m=26
